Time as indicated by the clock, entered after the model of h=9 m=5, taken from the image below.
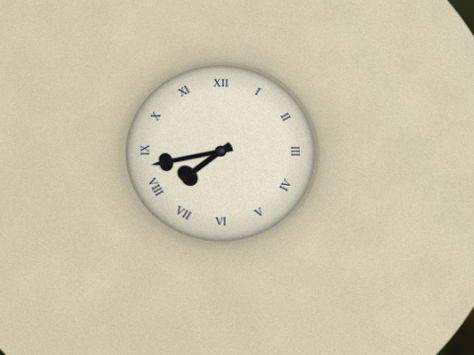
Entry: h=7 m=43
